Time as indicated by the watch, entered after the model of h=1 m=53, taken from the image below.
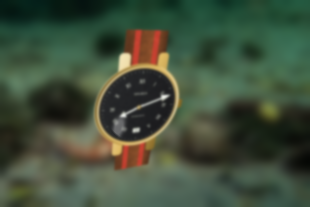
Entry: h=8 m=12
